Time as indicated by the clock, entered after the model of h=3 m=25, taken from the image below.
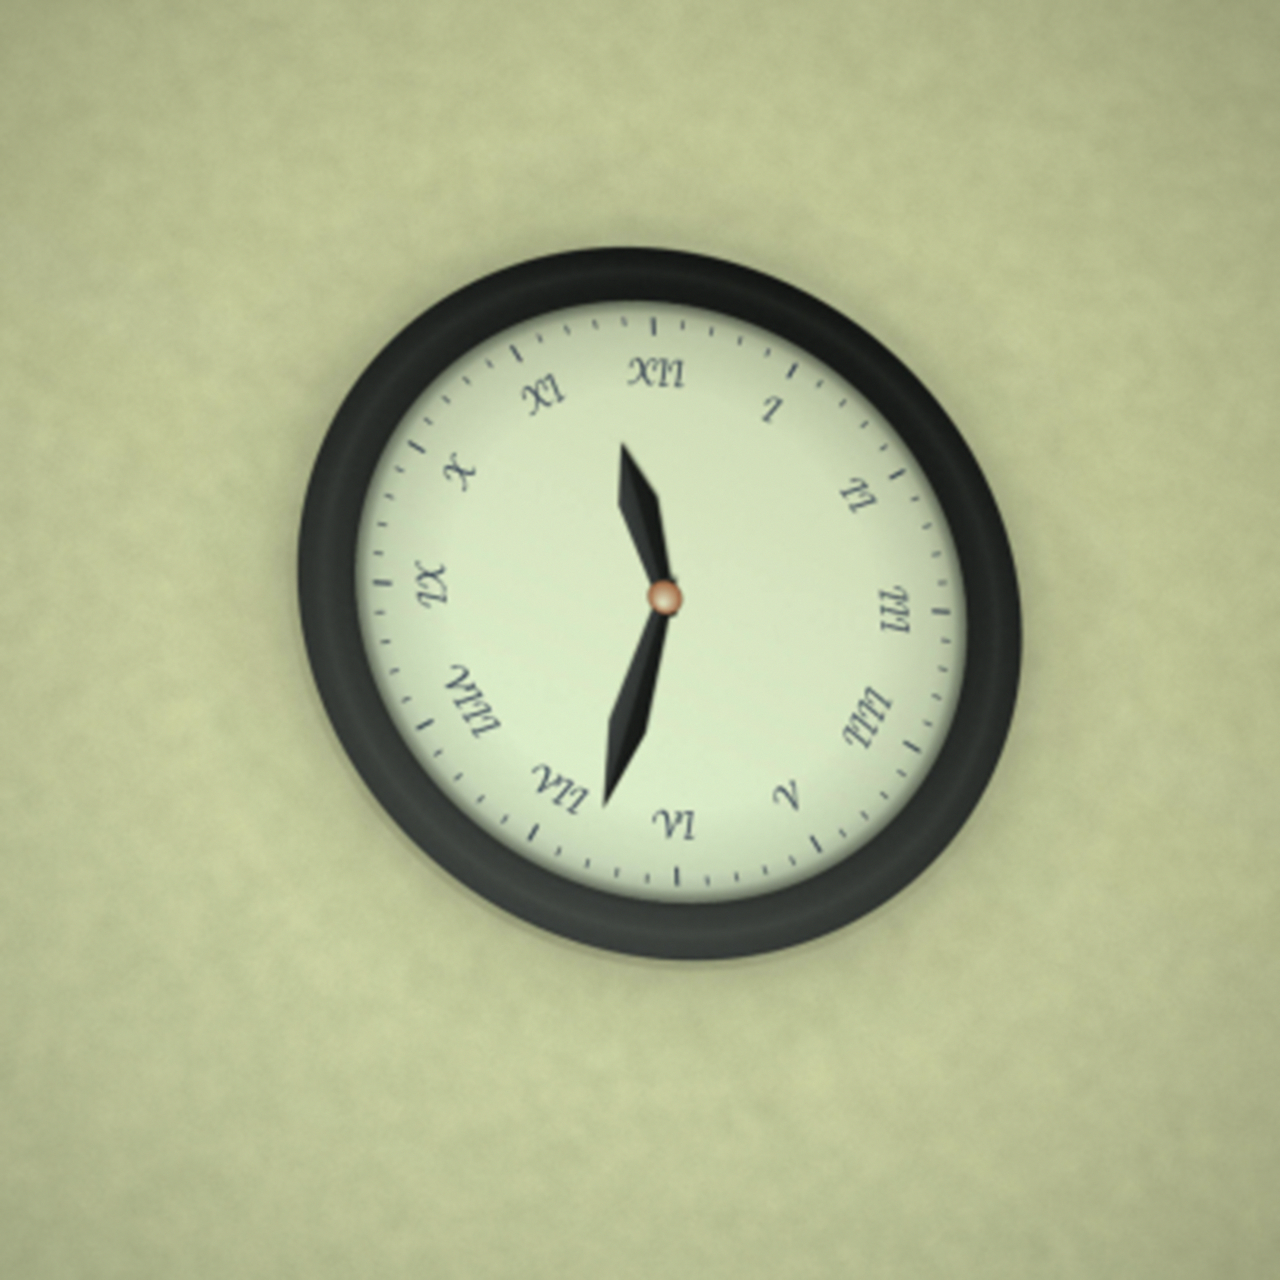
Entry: h=11 m=33
